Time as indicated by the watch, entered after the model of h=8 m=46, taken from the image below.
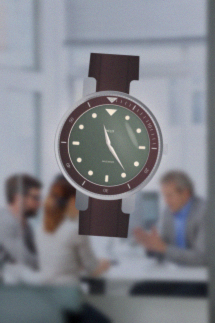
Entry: h=11 m=24
